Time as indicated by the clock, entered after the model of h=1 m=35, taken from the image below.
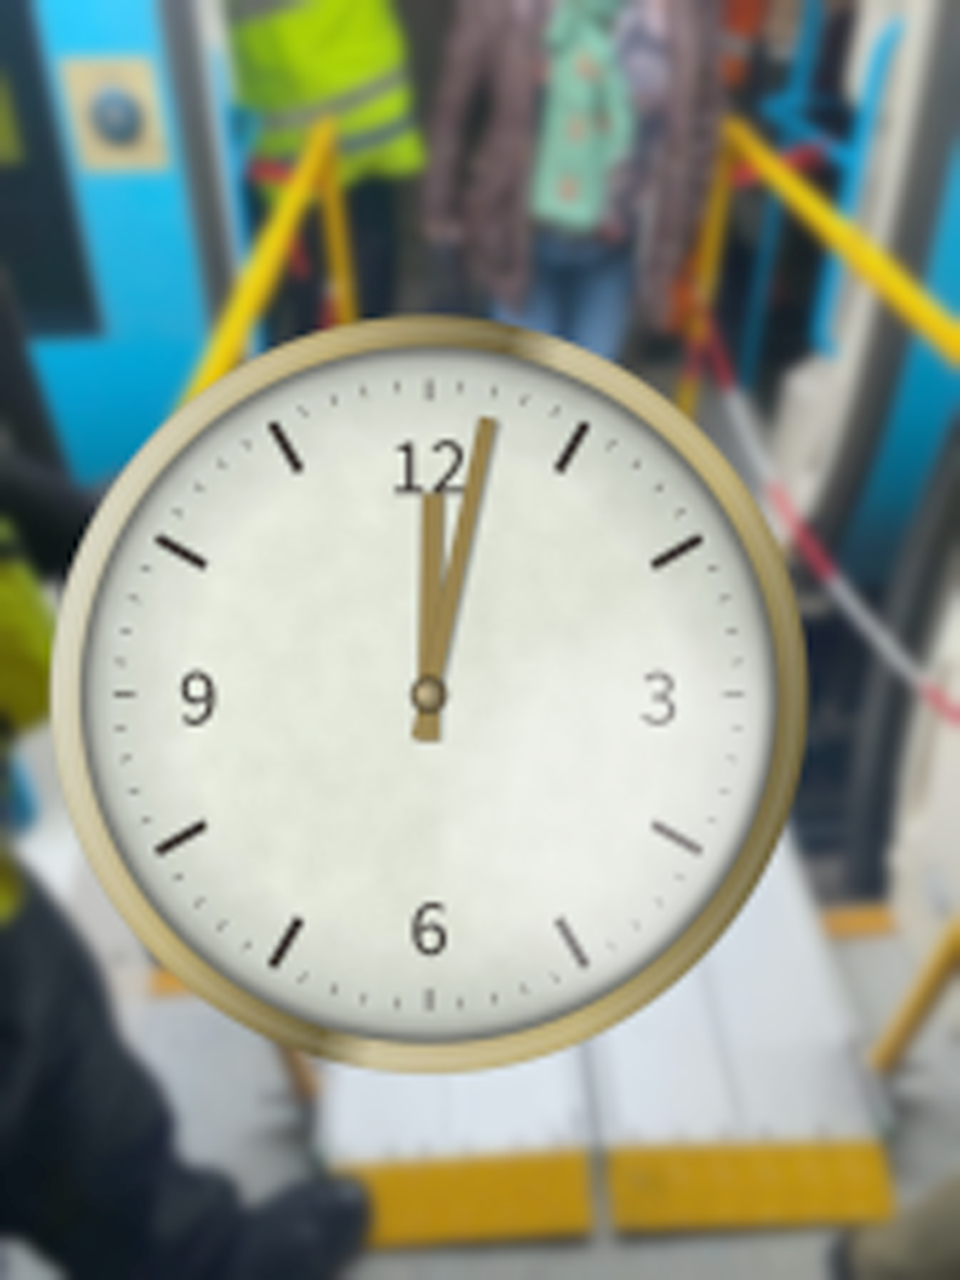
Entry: h=12 m=2
